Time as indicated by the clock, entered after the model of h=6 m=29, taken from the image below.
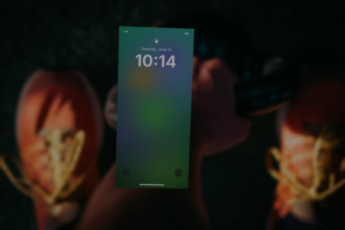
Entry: h=10 m=14
